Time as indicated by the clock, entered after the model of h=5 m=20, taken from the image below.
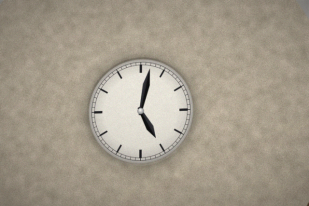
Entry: h=5 m=2
